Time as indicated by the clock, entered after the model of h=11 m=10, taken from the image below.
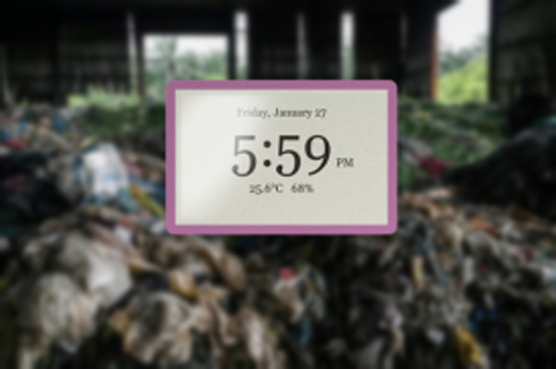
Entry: h=5 m=59
